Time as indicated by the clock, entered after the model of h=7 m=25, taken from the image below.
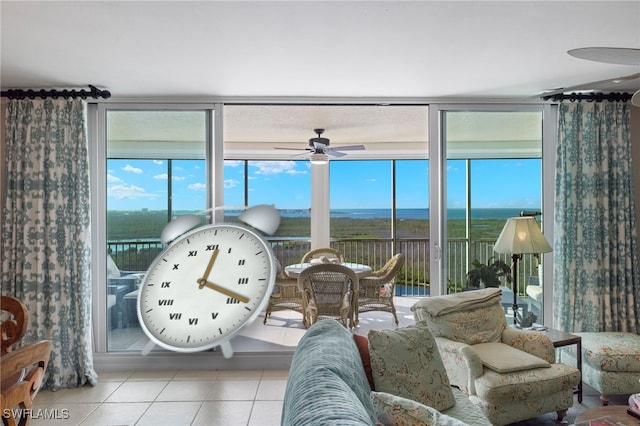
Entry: h=12 m=19
